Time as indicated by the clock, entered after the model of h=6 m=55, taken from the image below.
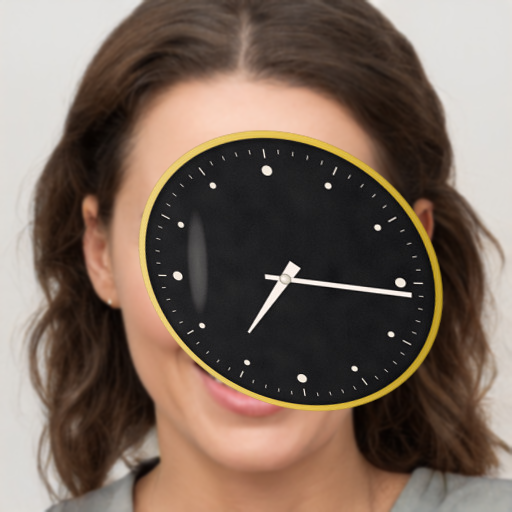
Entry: h=7 m=16
